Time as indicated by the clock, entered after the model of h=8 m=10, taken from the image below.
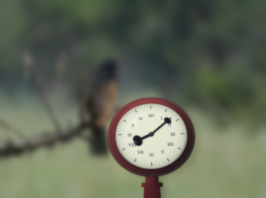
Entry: h=8 m=8
